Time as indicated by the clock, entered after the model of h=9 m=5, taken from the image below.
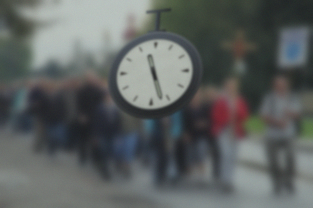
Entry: h=11 m=27
